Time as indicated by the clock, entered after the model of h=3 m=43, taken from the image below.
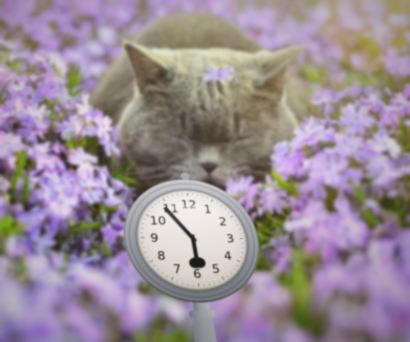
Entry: h=5 m=54
